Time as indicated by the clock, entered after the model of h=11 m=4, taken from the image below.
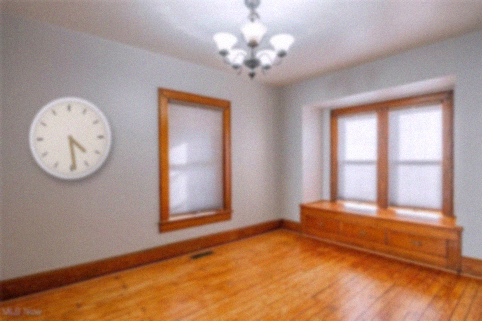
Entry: h=4 m=29
